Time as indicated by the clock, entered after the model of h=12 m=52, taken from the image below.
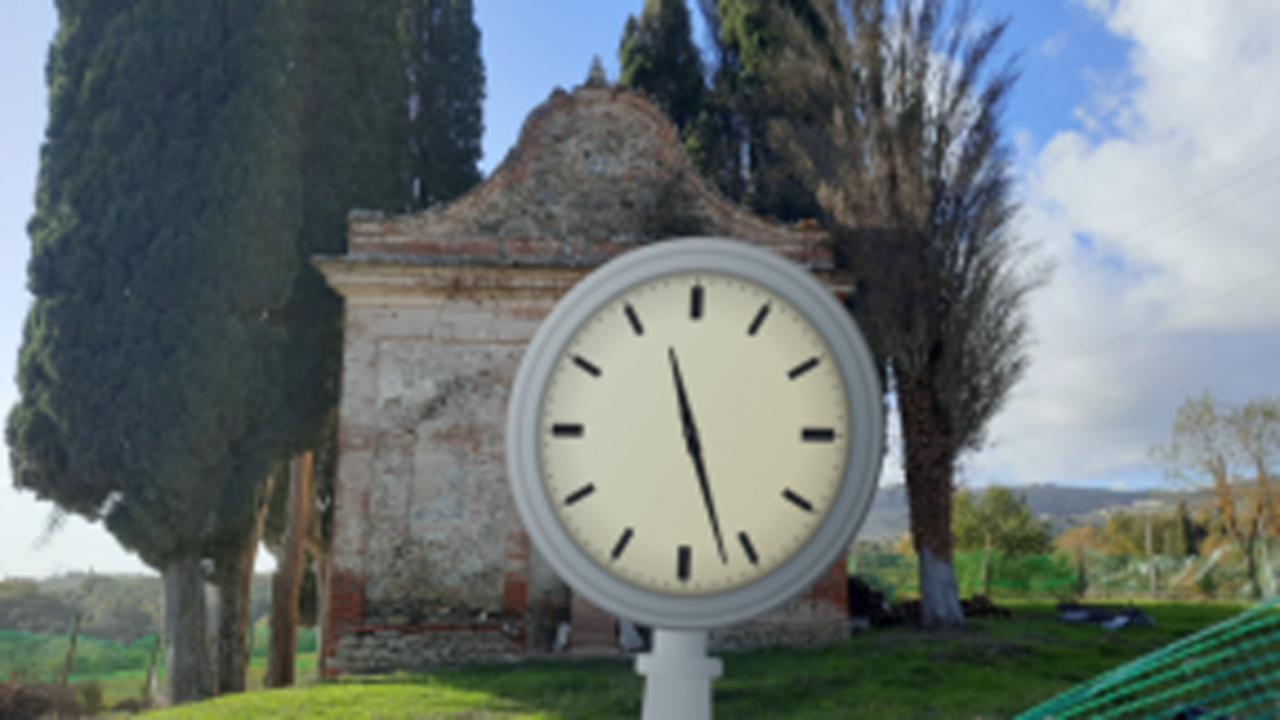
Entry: h=11 m=27
